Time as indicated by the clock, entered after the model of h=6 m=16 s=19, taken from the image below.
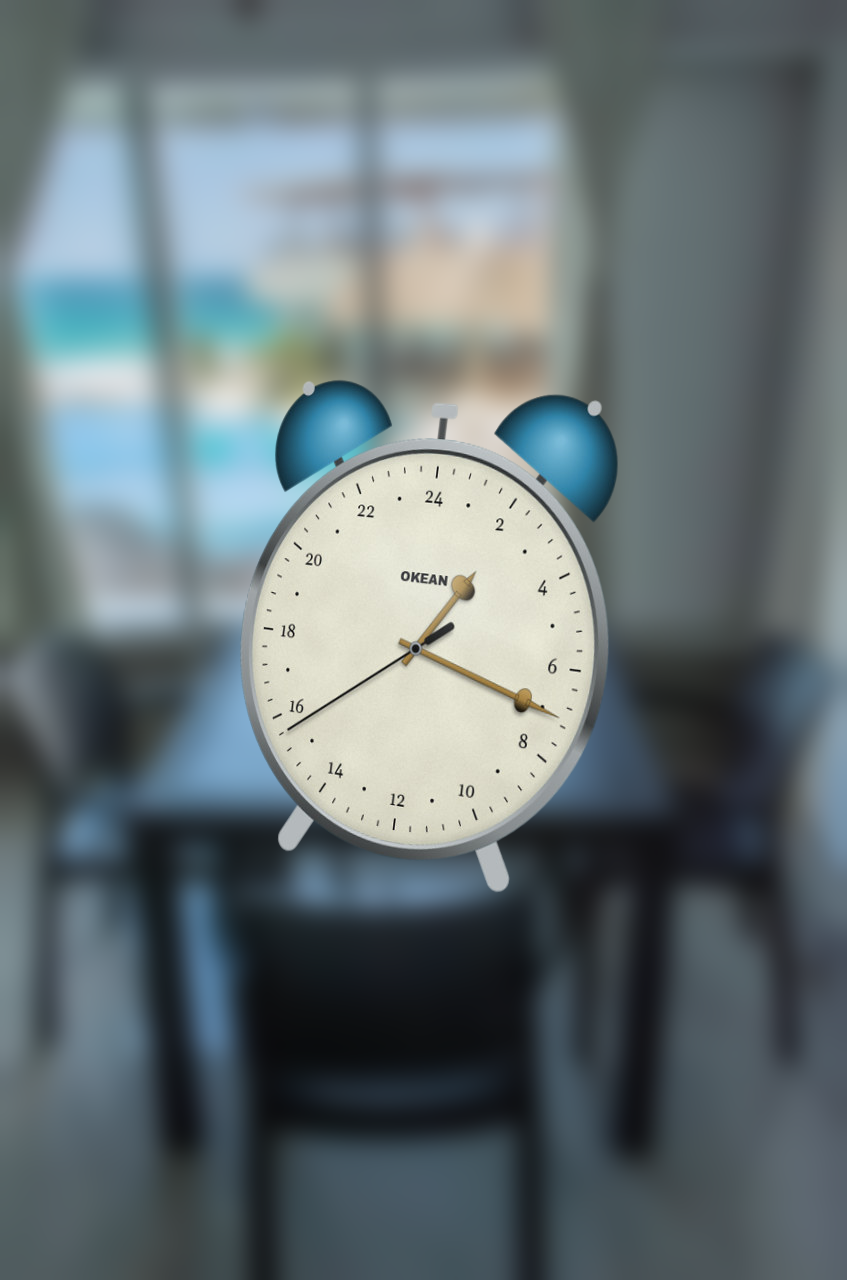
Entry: h=2 m=17 s=39
